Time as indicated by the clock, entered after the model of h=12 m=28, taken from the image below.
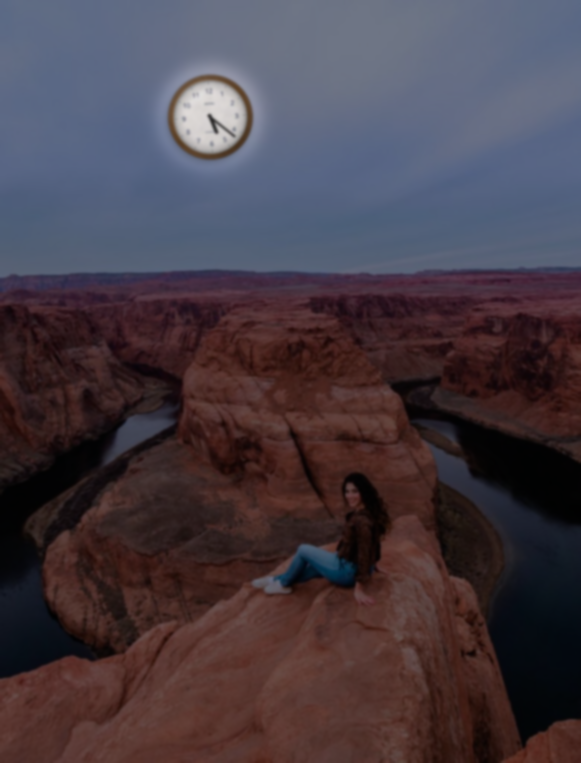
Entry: h=5 m=22
